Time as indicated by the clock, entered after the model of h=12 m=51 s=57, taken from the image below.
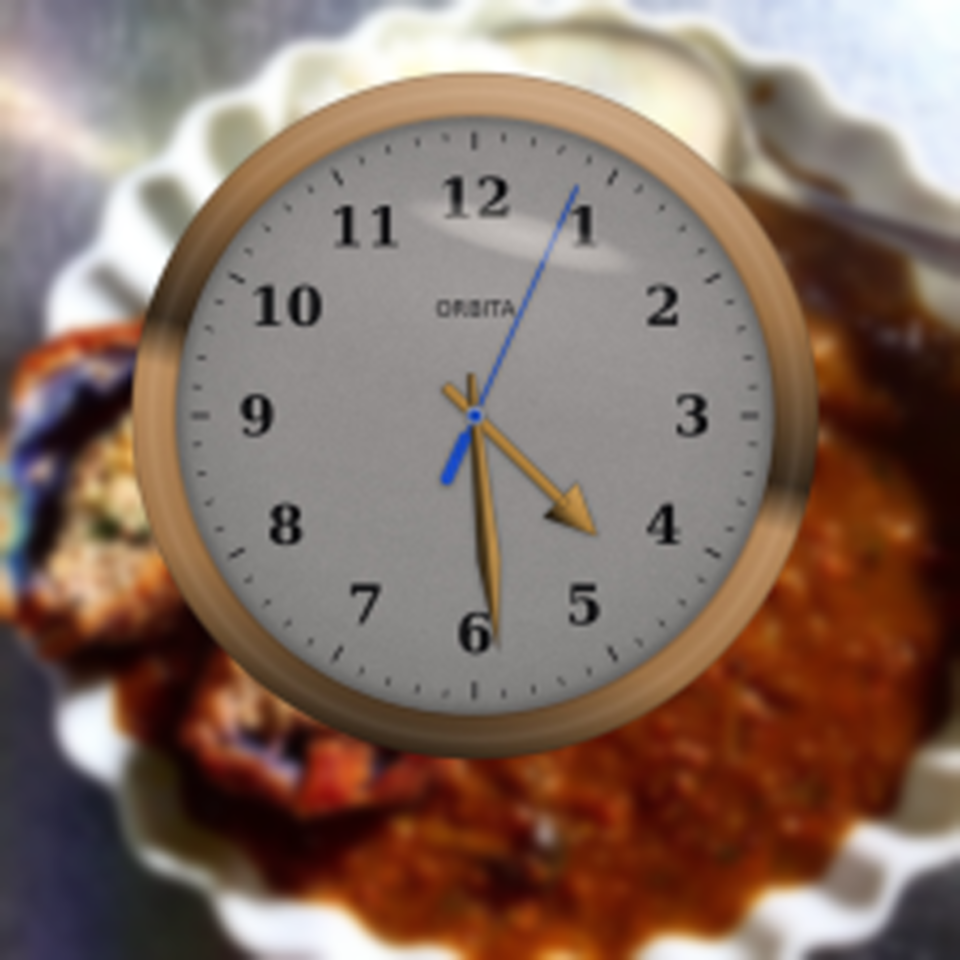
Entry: h=4 m=29 s=4
